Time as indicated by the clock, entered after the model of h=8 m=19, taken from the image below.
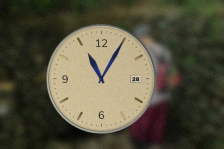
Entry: h=11 m=5
